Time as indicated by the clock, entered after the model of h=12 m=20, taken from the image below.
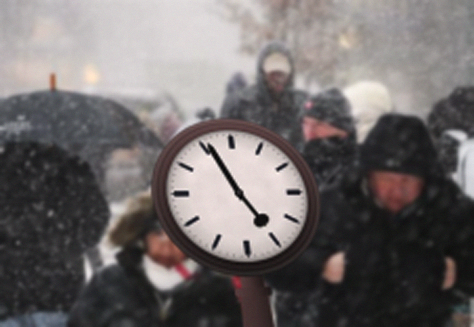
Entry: h=4 m=56
